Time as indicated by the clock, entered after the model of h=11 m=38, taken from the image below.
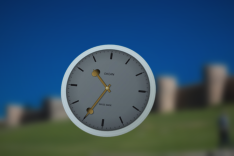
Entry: h=10 m=35
